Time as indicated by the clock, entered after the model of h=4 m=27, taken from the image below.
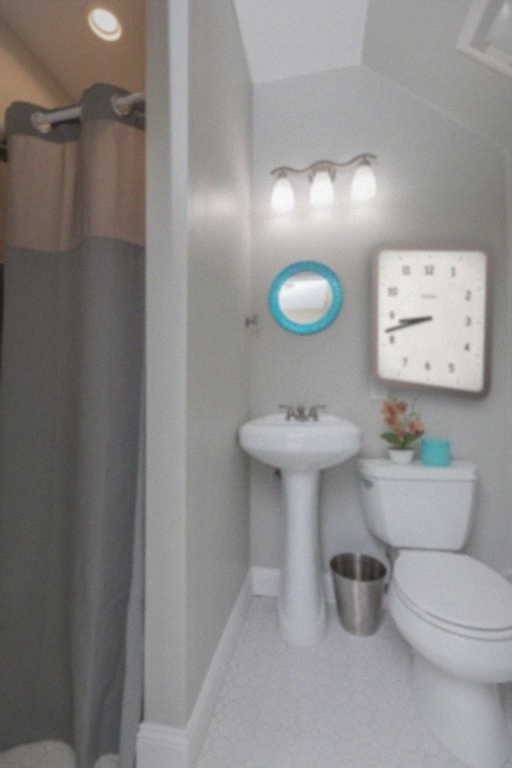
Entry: h=8 m=42
